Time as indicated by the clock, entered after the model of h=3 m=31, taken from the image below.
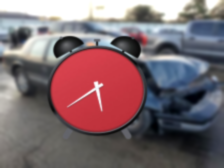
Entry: h=5 m=39
